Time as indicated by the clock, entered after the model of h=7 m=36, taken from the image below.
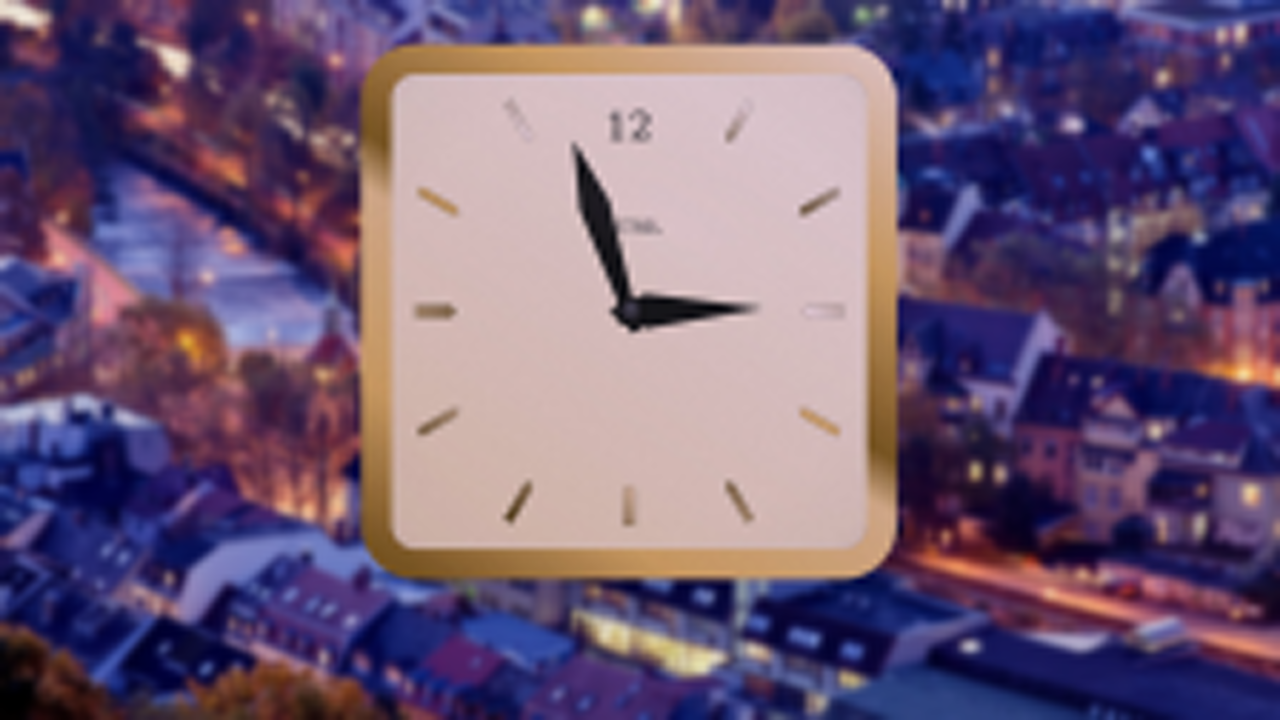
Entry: h=2 m=57
